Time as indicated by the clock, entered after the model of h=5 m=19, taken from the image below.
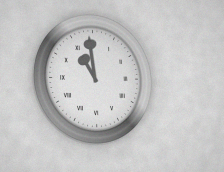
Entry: h=10 m=59
